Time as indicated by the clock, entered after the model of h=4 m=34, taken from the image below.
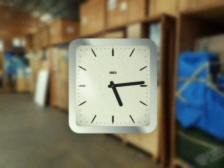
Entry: h=5 m=14
